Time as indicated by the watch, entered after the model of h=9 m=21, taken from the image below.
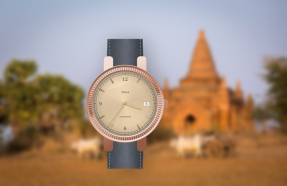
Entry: h=3 m=36
